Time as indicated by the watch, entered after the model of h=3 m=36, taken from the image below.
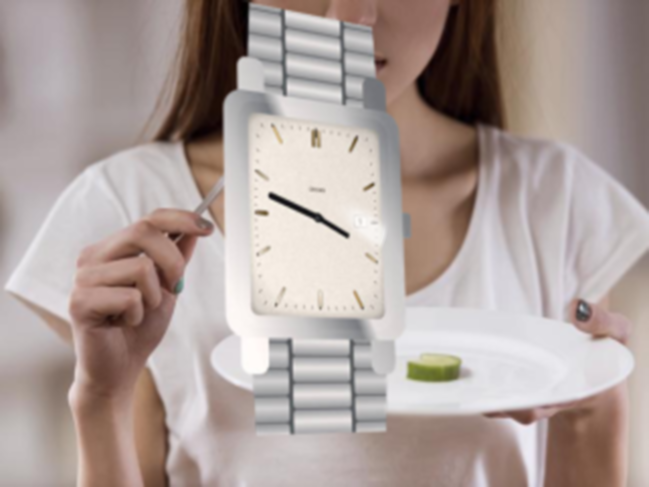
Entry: h=3 m=48
